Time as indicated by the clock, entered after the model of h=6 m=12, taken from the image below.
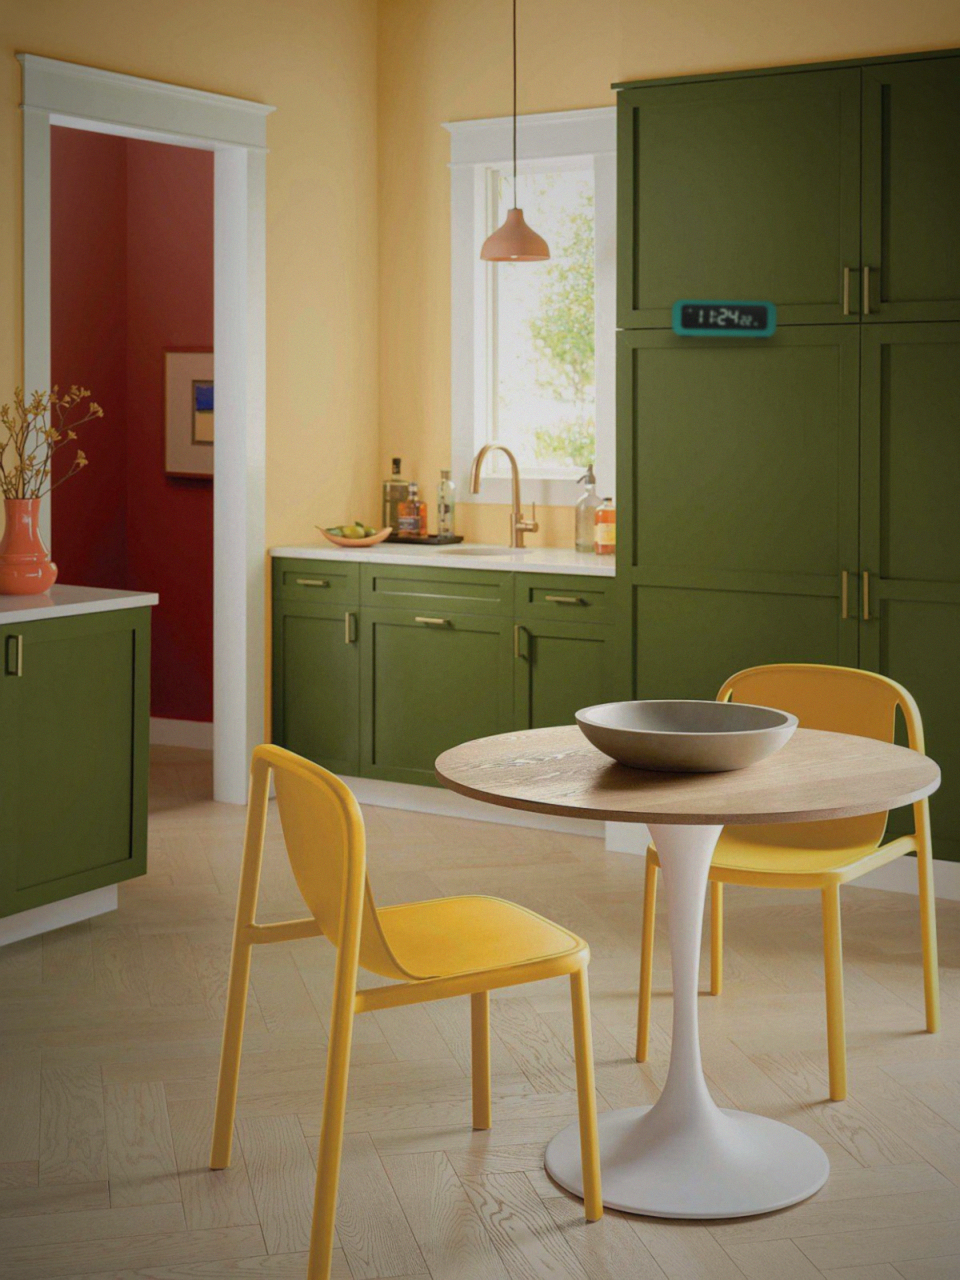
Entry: h=11 m=24
